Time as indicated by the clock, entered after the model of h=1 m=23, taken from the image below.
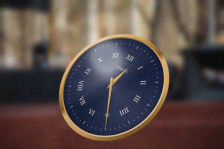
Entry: h=12 m=25
